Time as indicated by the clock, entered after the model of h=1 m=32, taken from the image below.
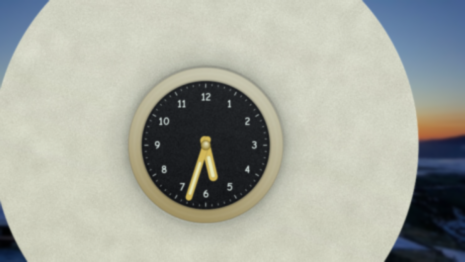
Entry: h=5 m=33
